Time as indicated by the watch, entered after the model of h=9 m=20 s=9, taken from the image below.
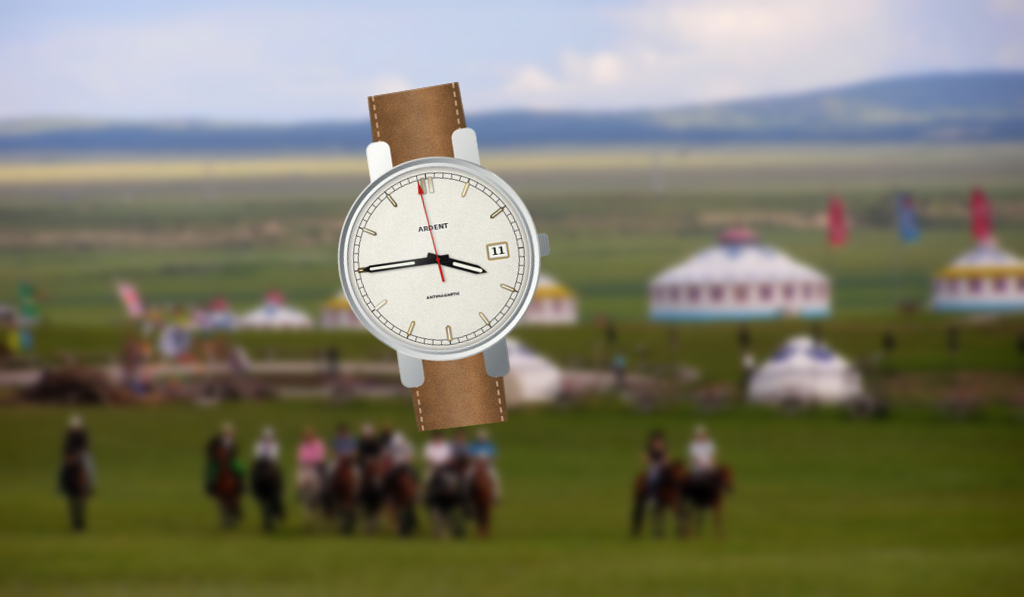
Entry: h=3 m=44 s=59
